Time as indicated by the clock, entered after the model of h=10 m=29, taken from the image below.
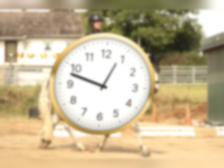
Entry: h=12 m=48
